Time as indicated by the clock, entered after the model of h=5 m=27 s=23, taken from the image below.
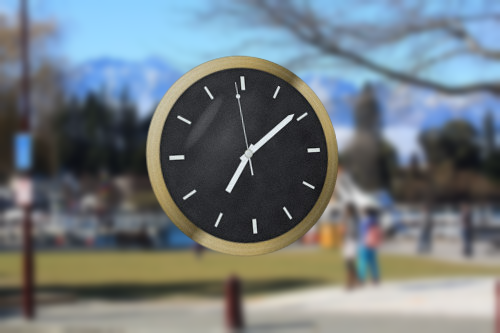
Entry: h=7 m=8 s=59
